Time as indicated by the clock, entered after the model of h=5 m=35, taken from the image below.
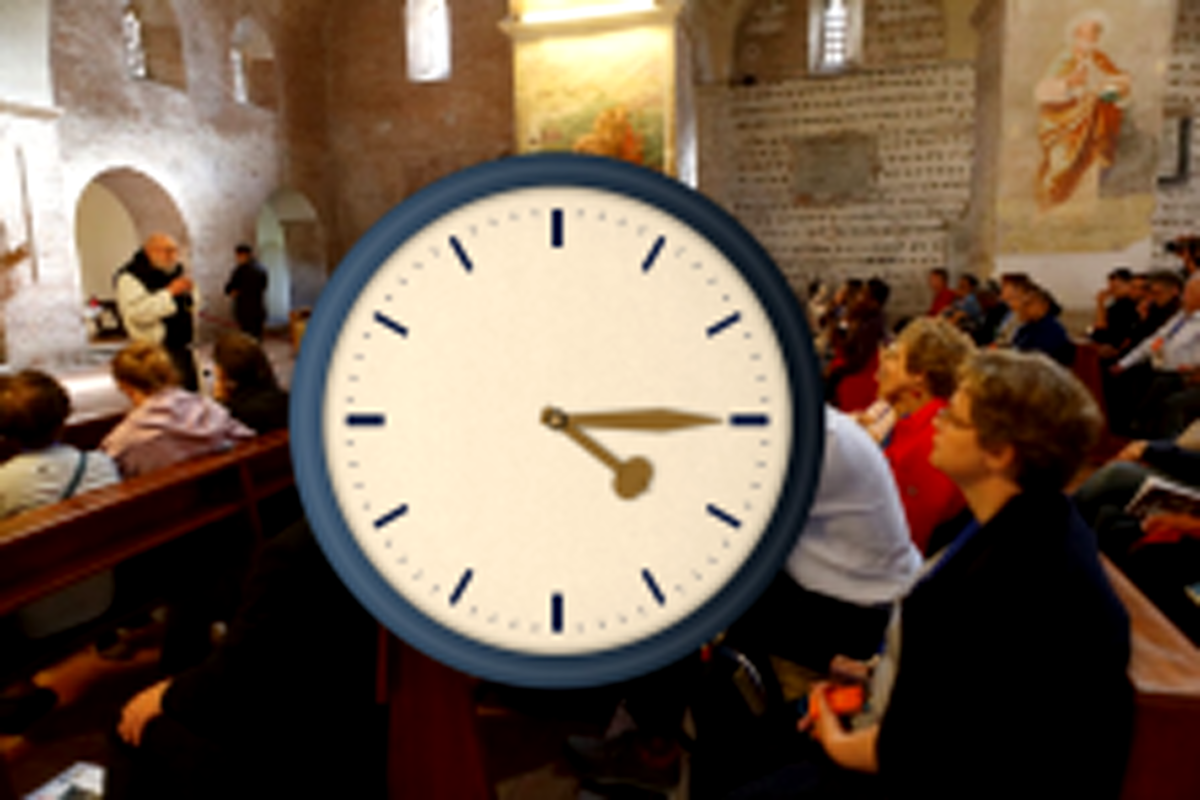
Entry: h=4 m=15
